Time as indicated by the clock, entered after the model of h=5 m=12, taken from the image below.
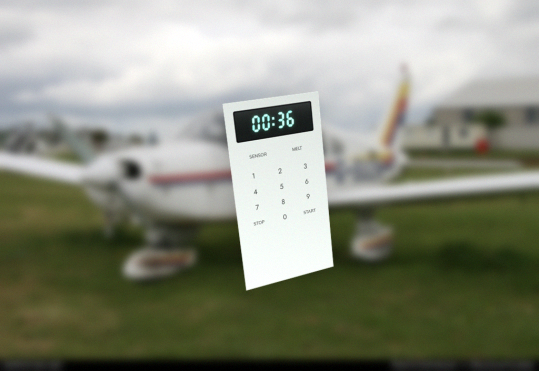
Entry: h=0 m=36
